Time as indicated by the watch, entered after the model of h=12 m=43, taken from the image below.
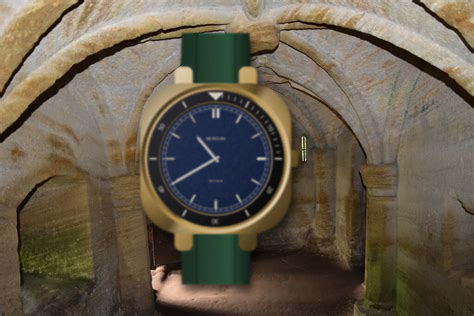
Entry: h=10 m=40
